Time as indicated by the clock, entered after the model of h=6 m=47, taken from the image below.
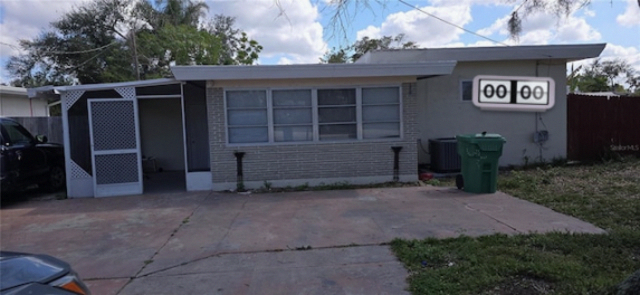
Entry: h=0 m=0
